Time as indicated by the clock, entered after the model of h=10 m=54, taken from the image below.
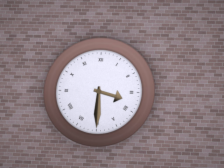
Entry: h=3 m=30
